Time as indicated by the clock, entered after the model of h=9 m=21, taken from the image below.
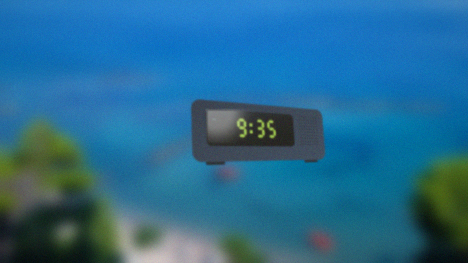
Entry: h=9 m=35
